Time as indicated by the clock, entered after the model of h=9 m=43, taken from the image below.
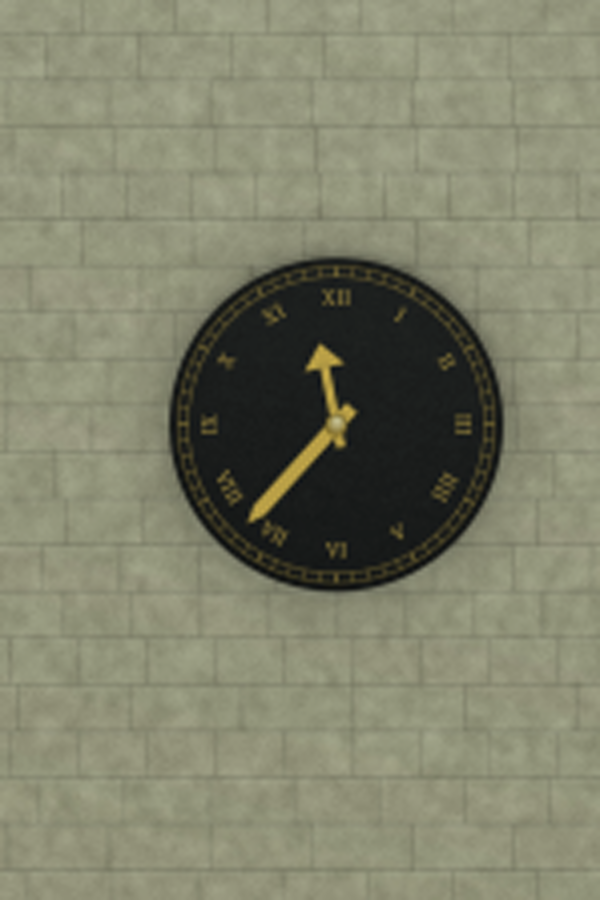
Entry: h=11 m=37
